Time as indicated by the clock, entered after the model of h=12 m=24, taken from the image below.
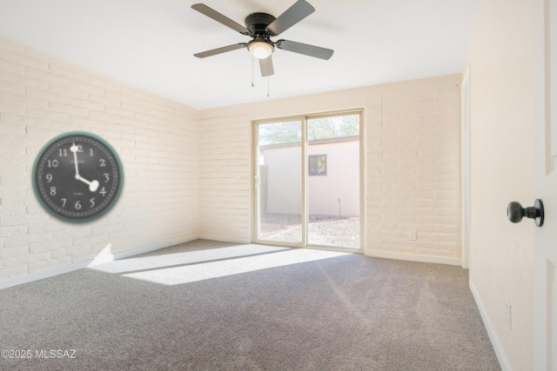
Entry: h=3 m=59
